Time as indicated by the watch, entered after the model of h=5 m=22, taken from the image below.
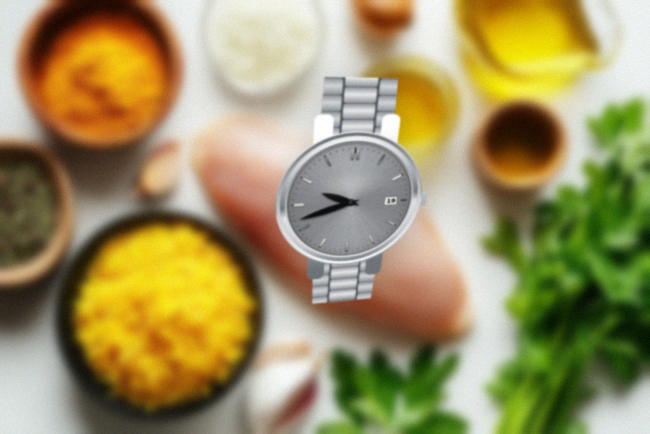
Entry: h=9 m=42
